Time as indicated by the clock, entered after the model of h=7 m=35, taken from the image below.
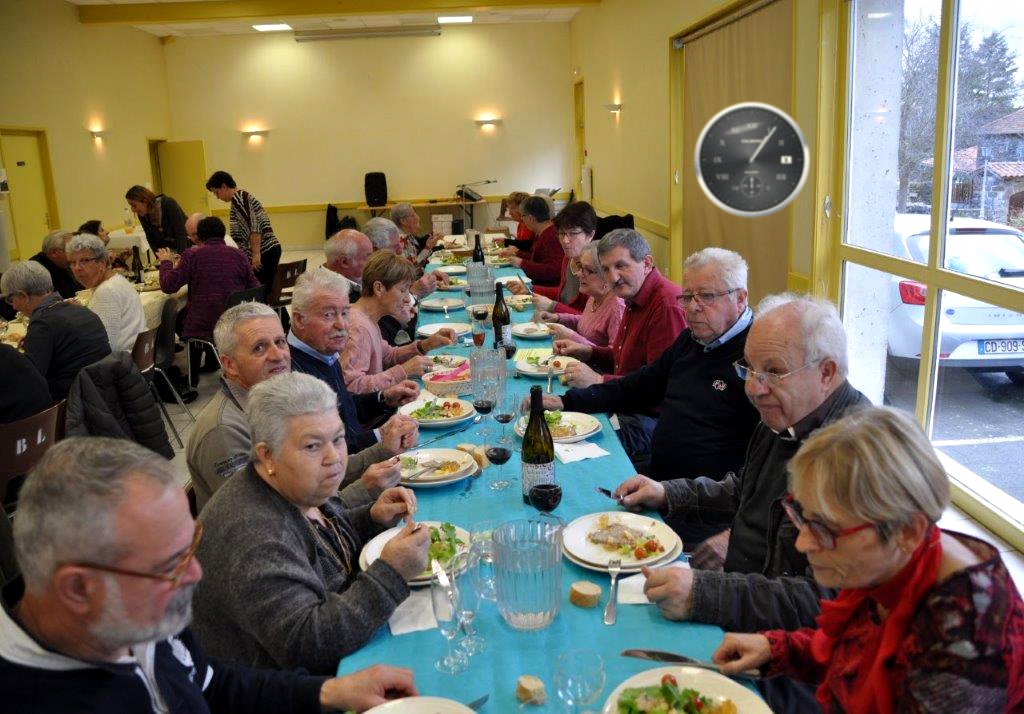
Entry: h=1 m=6
